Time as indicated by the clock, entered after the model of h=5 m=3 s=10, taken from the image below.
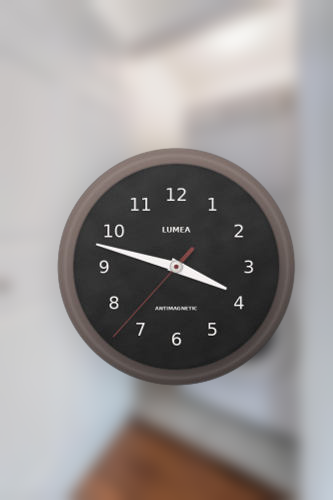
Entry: h=3 m=47 s=37
